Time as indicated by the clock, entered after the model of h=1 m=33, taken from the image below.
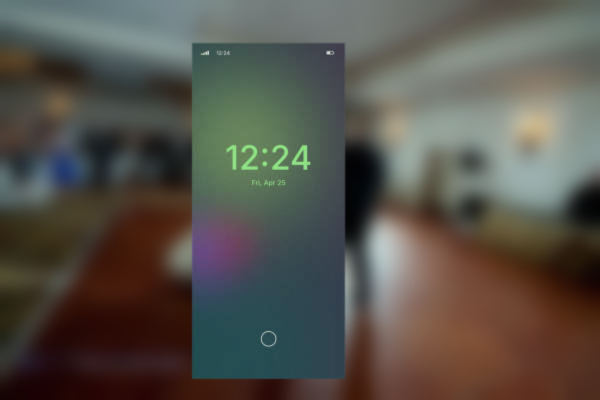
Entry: h=12 m=24
